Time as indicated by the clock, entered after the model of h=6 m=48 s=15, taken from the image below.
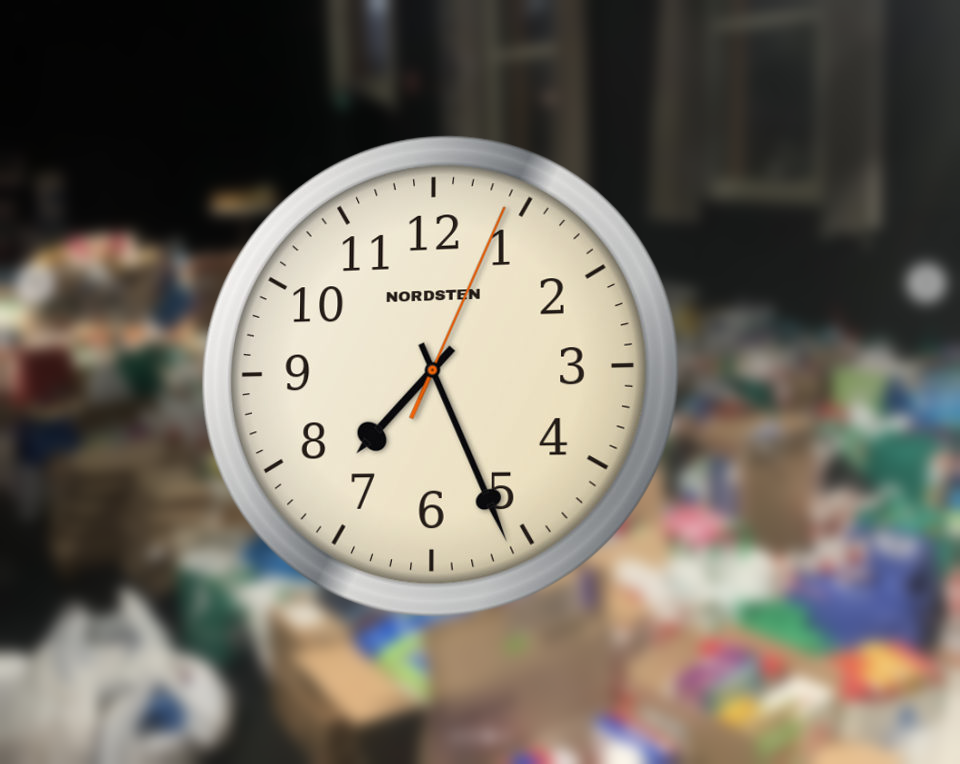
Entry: h=7 m=26 s=4
